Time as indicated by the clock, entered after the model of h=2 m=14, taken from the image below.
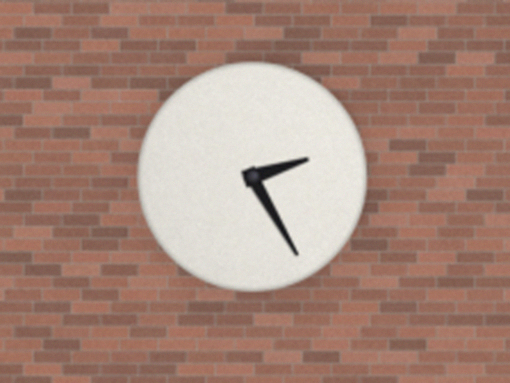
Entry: h=2 m=25
